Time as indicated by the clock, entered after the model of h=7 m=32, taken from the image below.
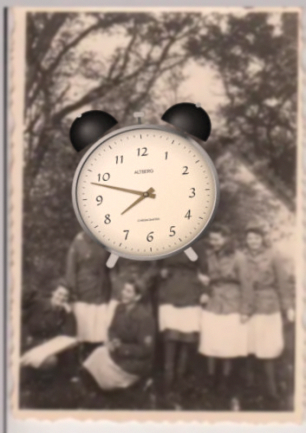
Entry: h=7 m=48
